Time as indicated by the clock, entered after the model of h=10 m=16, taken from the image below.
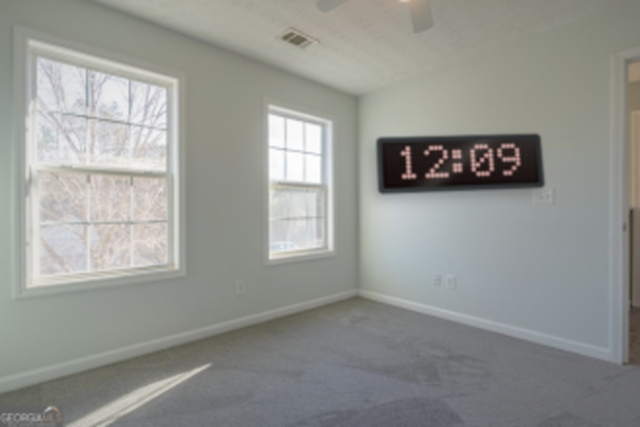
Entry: h=12 m=9
